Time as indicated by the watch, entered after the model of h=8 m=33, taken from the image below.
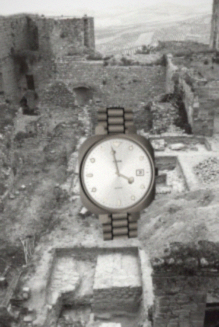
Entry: h=3 m=58
